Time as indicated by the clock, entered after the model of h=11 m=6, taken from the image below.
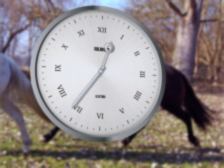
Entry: h=12 m=36
